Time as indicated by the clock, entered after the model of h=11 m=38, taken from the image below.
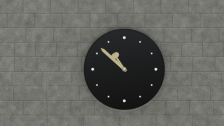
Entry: h=10 m=52
